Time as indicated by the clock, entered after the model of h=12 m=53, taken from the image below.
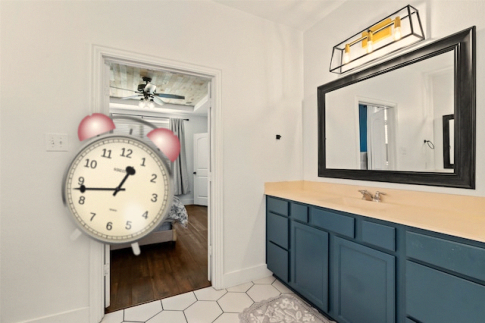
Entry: h=12 m=43
